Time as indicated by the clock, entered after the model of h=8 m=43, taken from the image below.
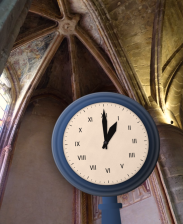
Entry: h=1 m=0
